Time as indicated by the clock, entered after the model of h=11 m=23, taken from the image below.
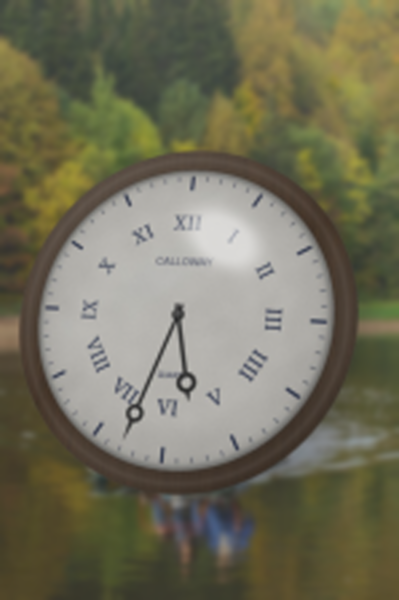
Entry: h=5 m=33
